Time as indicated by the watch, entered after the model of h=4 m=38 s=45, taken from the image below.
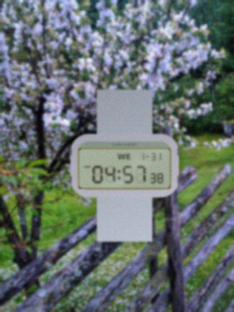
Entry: h=4 m=57 s=38
